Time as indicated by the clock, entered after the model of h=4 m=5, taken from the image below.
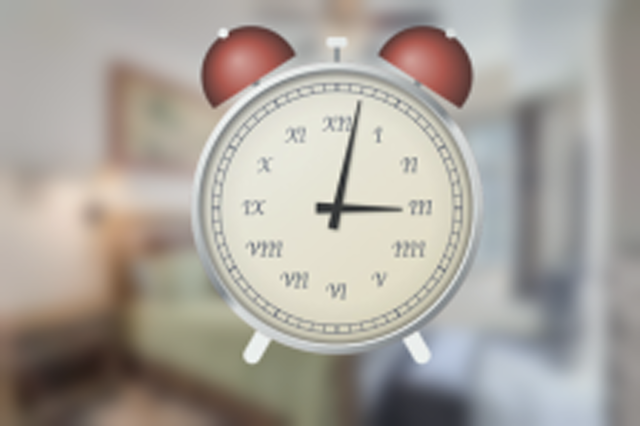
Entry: h=3 m=2
